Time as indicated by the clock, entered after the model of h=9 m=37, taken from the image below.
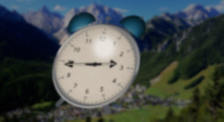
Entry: h=2 m=44
